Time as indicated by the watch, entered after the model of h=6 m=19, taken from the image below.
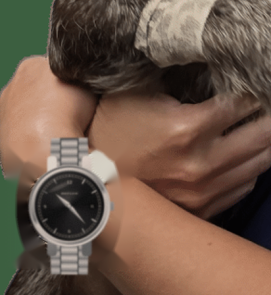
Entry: h=10 m=23
